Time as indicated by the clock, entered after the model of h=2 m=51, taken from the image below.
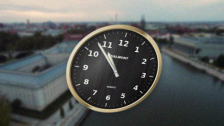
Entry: h=10 m=53
